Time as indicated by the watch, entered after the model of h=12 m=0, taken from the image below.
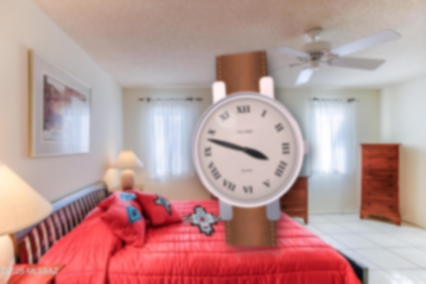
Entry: h=3 m=48
